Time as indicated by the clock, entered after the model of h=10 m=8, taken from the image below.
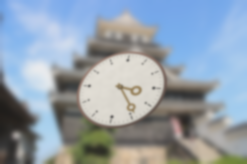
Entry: h=3 m=24
